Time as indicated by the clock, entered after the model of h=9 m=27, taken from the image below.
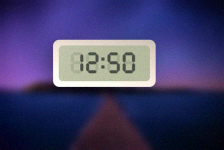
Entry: h=12 m=50
